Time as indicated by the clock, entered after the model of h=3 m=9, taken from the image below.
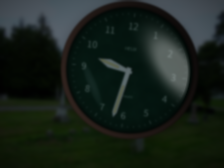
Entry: h=9 m=32
